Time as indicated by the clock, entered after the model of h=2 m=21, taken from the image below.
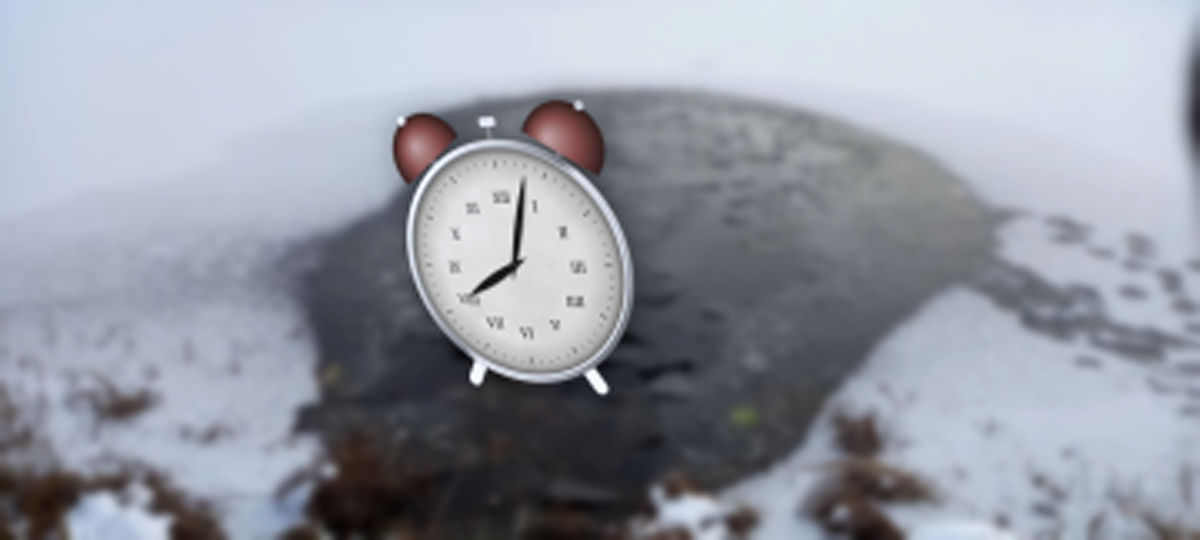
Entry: h=8 m=3
